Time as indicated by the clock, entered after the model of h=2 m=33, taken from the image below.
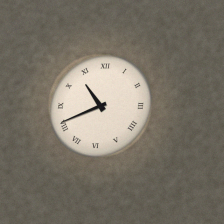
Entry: h=10 m=41
